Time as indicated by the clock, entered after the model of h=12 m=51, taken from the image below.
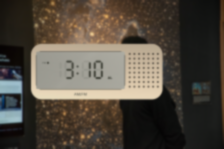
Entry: h=3 m=10
